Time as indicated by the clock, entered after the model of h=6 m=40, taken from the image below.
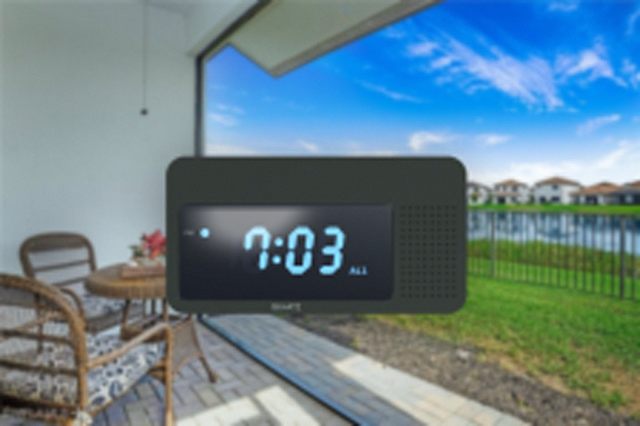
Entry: h=7 m=3
